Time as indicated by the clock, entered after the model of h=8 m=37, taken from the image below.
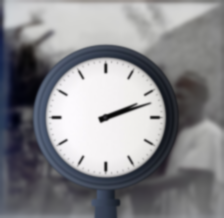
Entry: h=2 m=12
